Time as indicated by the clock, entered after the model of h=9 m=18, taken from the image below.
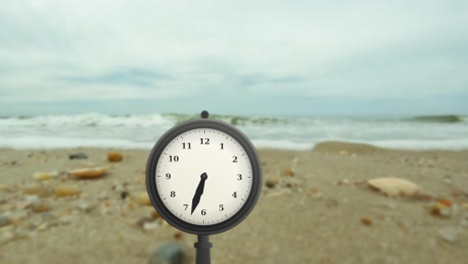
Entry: h=6 m=33
